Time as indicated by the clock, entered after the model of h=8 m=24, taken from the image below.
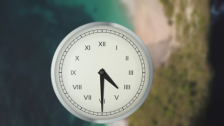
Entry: h=4 m=30
